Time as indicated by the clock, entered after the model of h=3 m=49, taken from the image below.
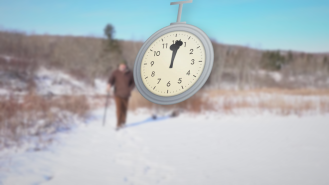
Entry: h=12 m=2
